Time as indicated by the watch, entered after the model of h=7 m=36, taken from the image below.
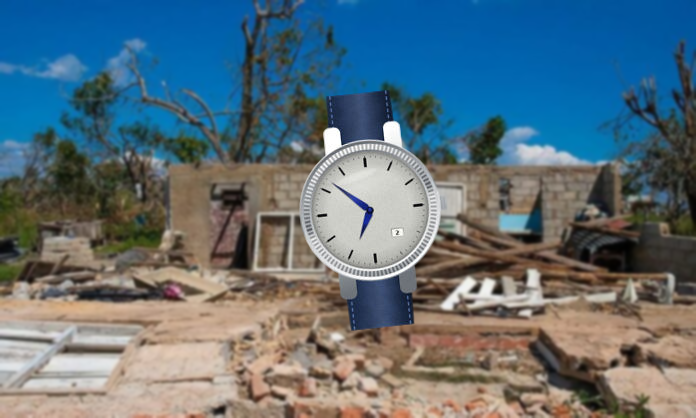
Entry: h=6 m=52
